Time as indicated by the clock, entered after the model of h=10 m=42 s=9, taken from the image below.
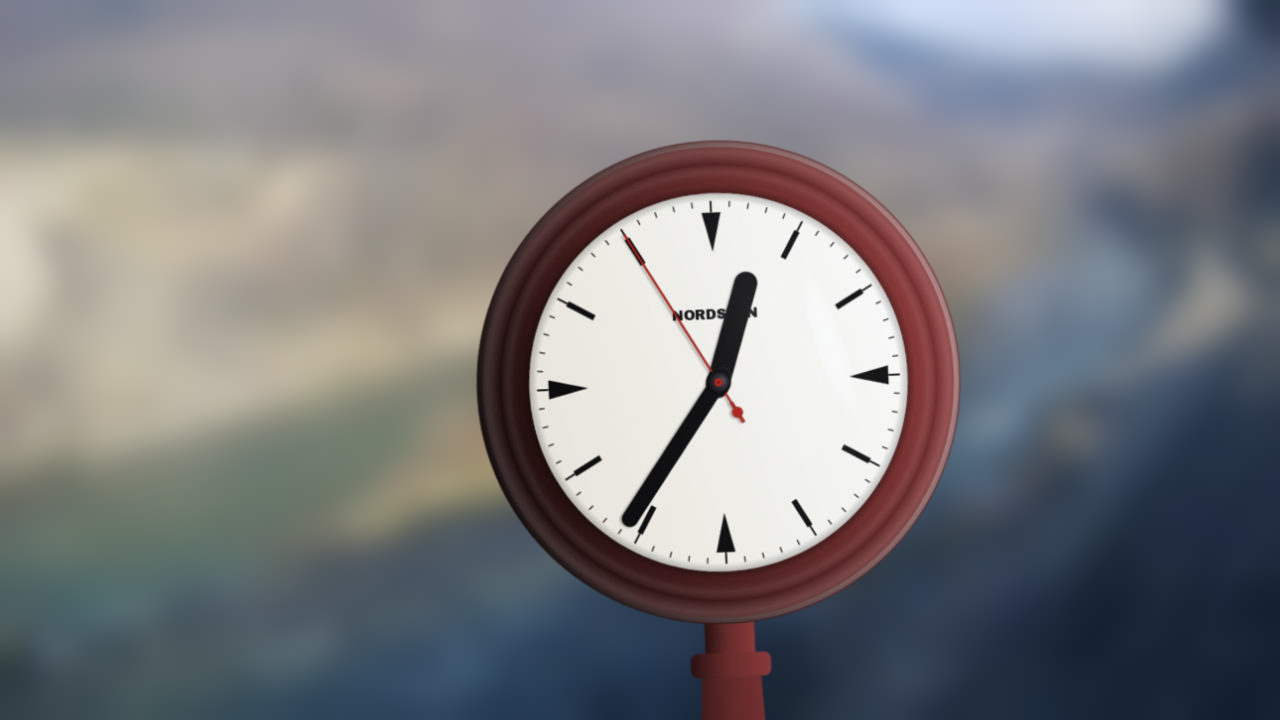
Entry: h=12 m=35 s=55
